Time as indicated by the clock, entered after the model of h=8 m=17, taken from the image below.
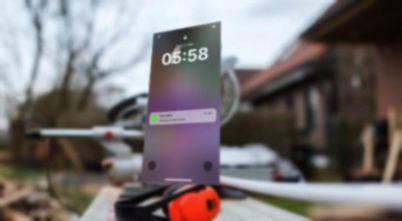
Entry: h=5 m=58
